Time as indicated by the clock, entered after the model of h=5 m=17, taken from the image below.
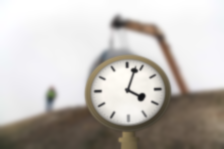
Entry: h=4 m=3
